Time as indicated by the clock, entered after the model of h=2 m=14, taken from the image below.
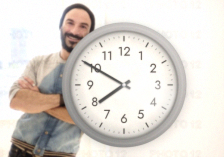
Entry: h=7 m=50
